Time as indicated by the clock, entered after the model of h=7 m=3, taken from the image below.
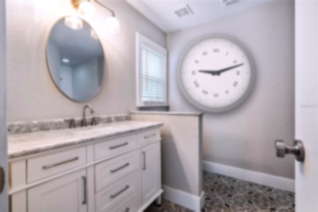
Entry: h=9 m=12
